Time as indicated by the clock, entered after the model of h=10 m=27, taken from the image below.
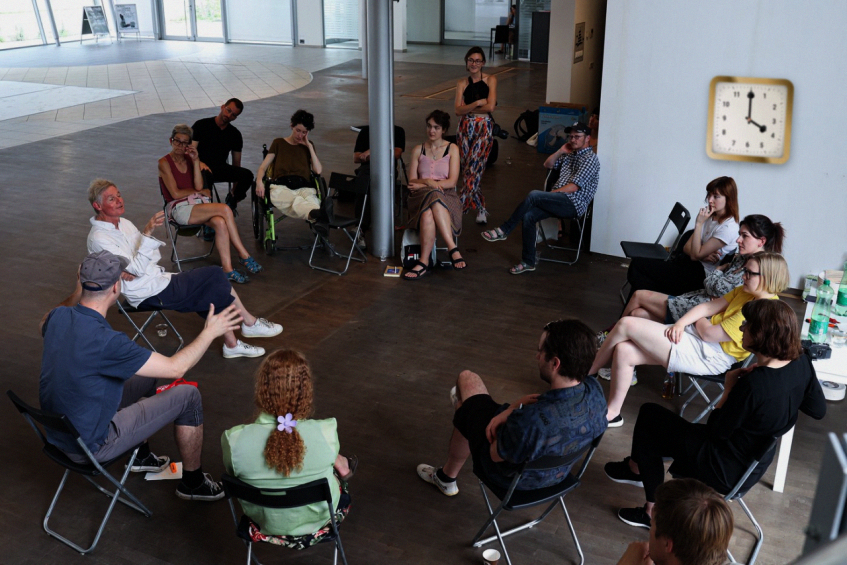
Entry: h=4 m=0
